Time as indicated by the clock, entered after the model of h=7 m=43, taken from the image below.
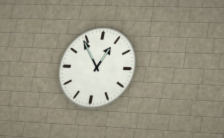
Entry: h=12 m=54
